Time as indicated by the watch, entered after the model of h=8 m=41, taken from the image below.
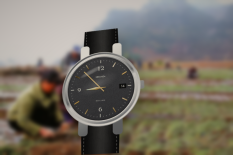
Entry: h=8 m=53
